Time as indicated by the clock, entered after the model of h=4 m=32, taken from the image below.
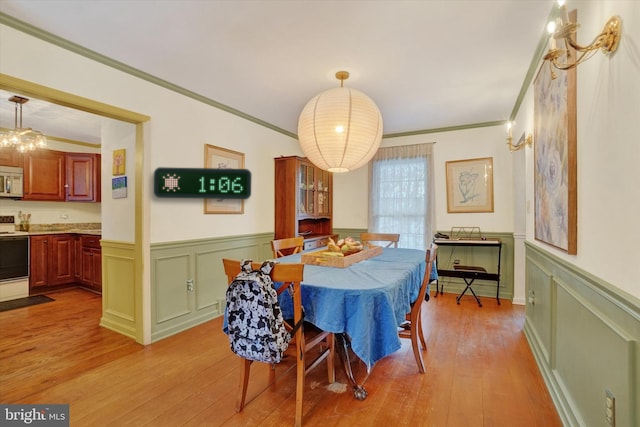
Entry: h=1 m=6
